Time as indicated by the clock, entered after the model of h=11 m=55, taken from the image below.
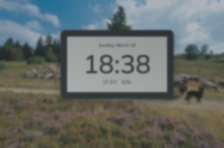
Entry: h=18 m=38
